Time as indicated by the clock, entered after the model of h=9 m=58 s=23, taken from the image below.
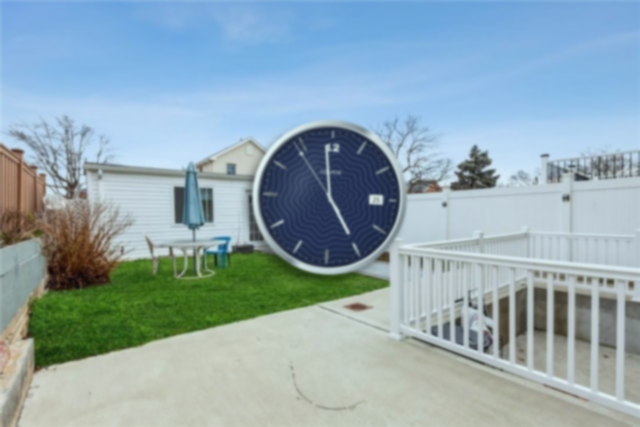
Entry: h=4 m=58 s=54
